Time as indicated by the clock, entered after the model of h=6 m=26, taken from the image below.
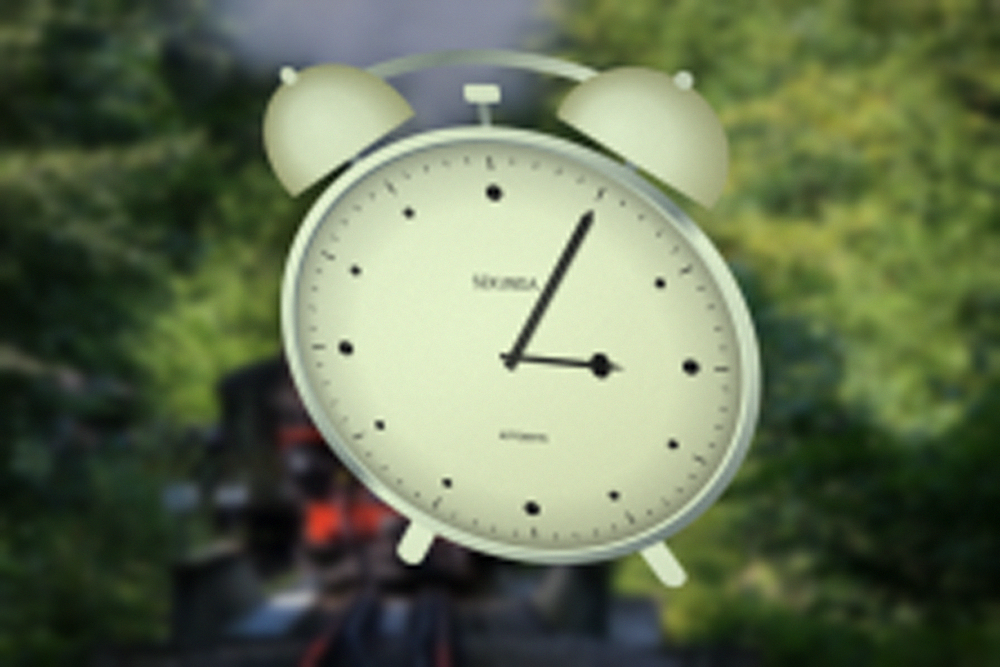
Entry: h=3 m=5
